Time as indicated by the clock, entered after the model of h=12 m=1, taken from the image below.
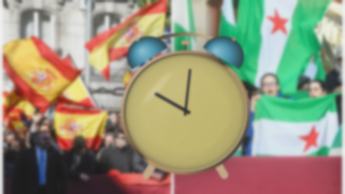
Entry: h=10 m=1
